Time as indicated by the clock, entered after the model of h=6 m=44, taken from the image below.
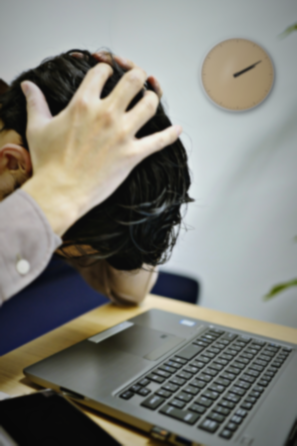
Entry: h=2 m=10
